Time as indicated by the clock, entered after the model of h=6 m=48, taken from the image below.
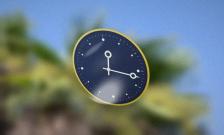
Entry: h=12 m=17
